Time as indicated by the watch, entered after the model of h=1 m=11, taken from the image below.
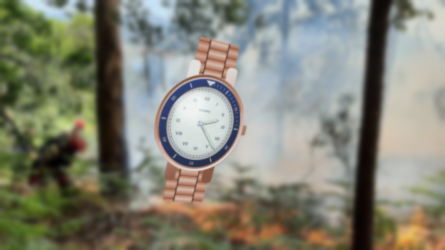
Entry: h=2 m=23
